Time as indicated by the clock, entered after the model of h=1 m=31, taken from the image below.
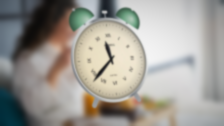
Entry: h=11 m=38
